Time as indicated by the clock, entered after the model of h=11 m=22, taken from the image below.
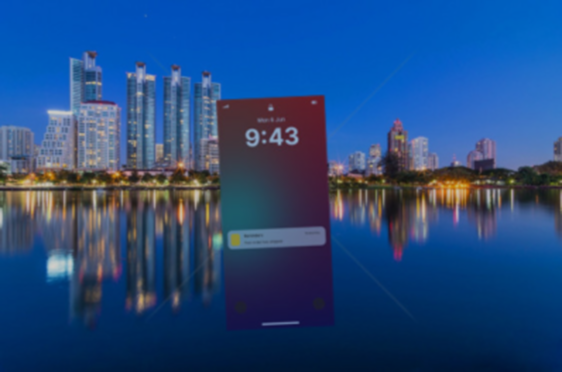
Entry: h=9 m=43
